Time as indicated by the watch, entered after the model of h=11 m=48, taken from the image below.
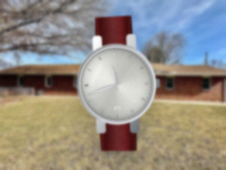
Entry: h=11 m=42
